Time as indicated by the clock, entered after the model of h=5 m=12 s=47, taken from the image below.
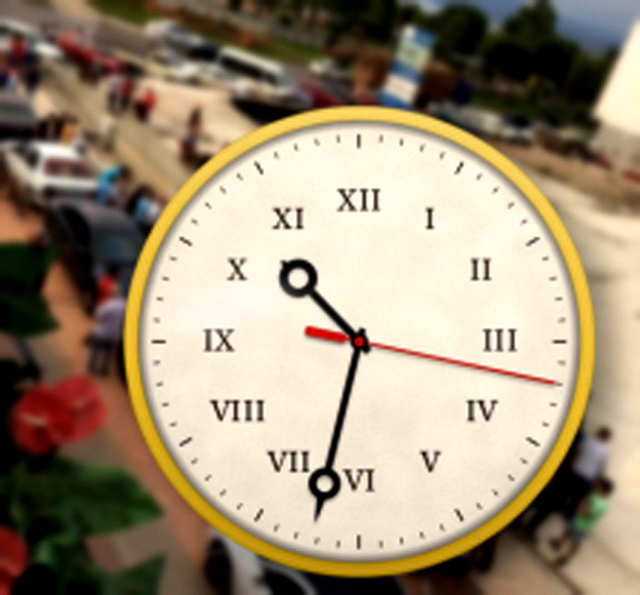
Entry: h=10 m=32 s=17
